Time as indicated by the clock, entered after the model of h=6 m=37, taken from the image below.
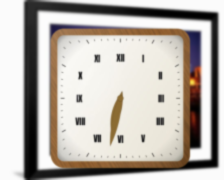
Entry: h=6 m=32
